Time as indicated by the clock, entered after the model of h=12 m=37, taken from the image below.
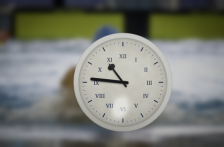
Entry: h=10 m=46
